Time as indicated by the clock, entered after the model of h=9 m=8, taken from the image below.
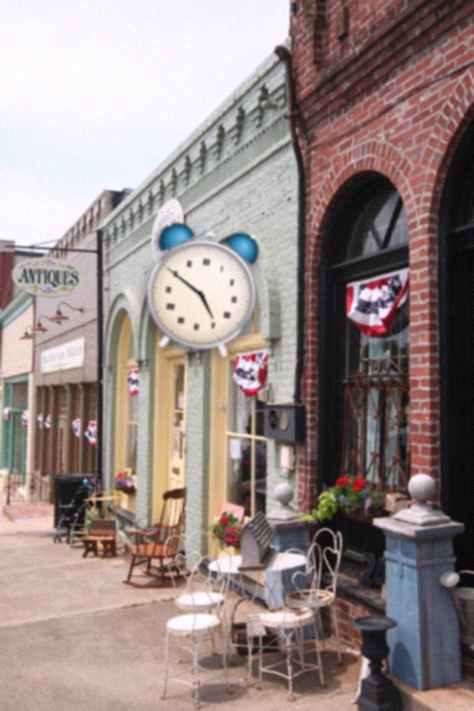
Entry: h=4 m=50
